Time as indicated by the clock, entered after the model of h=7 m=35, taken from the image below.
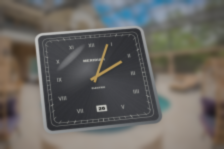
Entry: h=2 m=4
